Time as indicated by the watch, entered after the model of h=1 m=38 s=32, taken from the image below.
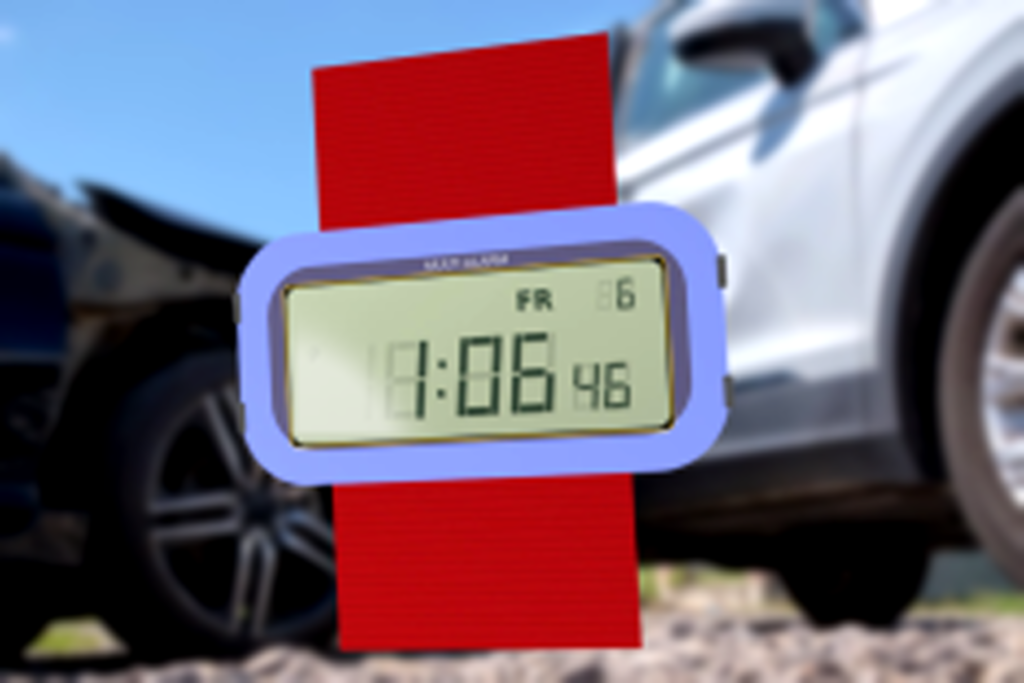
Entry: h=1 m=6 s=46
